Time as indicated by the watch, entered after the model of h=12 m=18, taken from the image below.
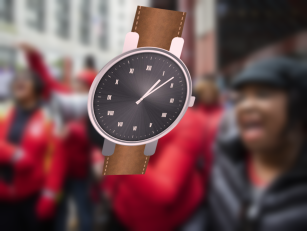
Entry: h=1 m=8
